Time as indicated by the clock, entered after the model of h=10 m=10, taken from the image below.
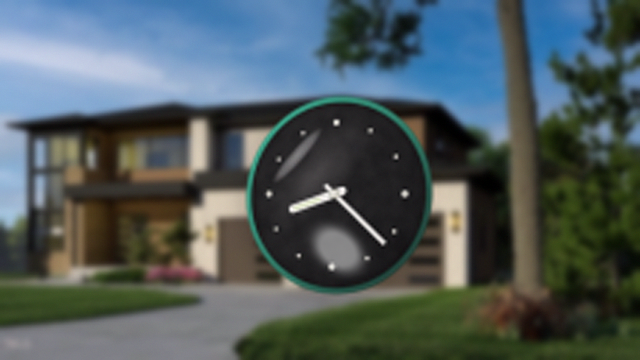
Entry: h=8 m=22
